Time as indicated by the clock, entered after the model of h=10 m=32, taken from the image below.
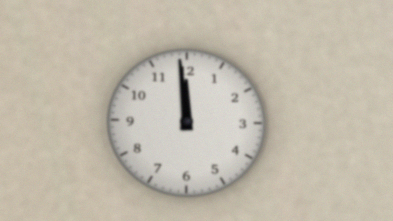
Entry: h=11 m=59
